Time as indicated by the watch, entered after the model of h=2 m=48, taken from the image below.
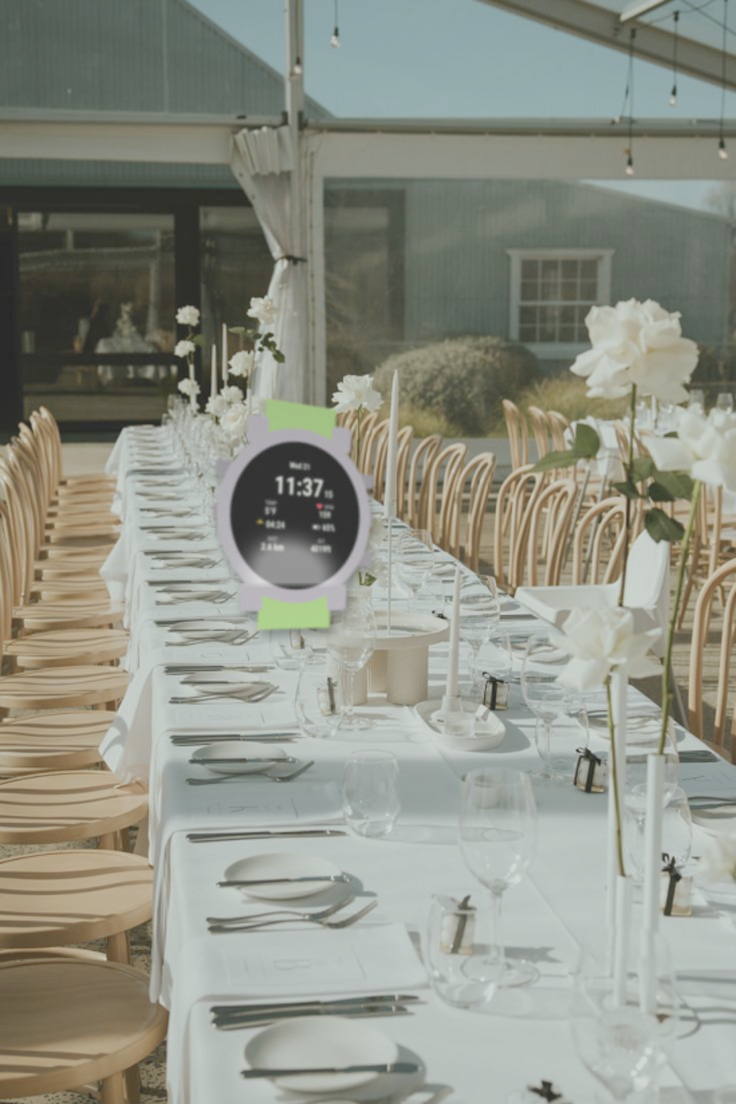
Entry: h=11 m=37
